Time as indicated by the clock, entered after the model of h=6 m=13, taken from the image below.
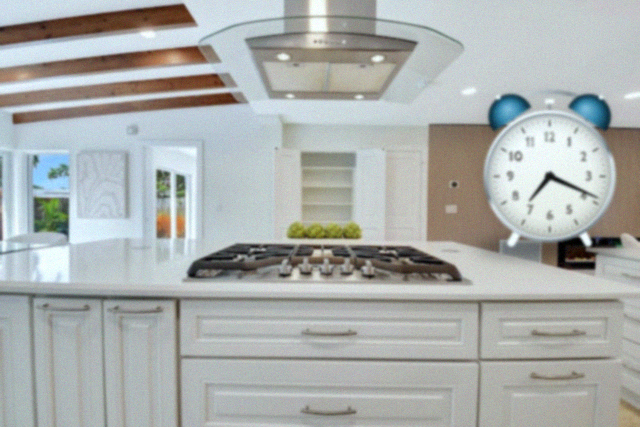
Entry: h=7 m=19
